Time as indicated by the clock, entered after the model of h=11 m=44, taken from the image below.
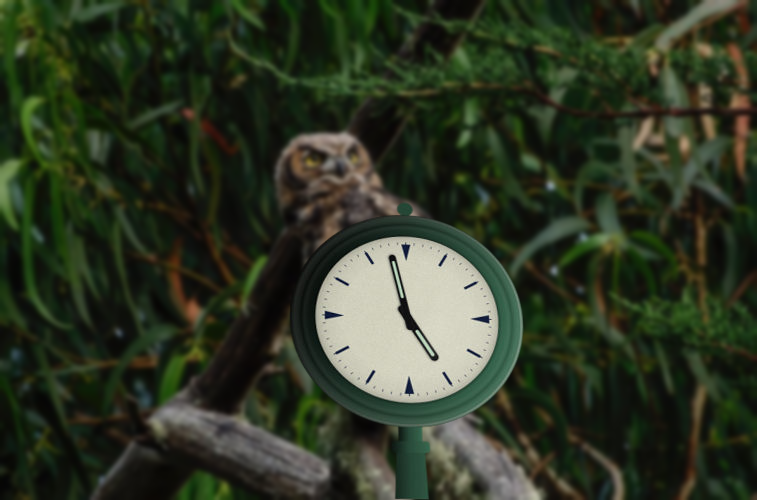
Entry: h=4 m=58
